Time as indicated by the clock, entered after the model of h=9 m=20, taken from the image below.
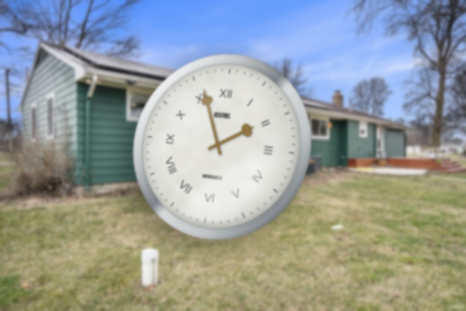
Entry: h=1 m=56
